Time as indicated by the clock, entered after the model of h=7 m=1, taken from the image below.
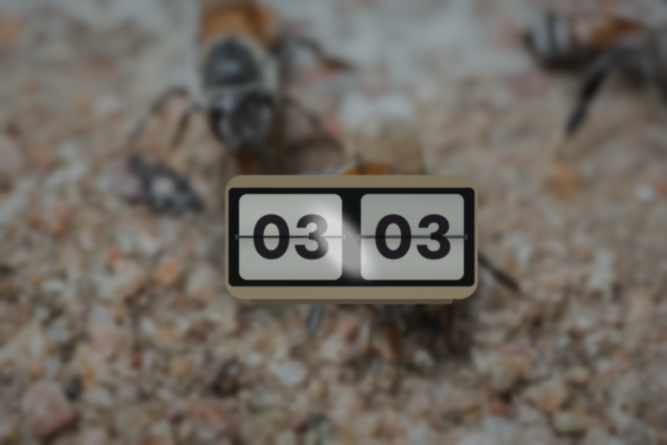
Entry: h=3 m=3
